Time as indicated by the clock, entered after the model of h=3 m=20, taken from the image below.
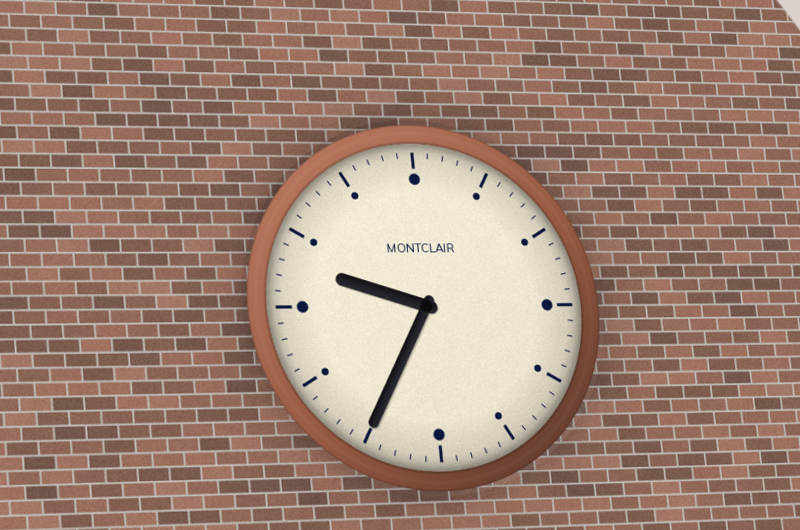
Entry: h=9 m=35
